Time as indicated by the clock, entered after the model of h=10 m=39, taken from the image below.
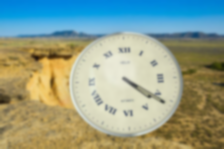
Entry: h=4 m=21
